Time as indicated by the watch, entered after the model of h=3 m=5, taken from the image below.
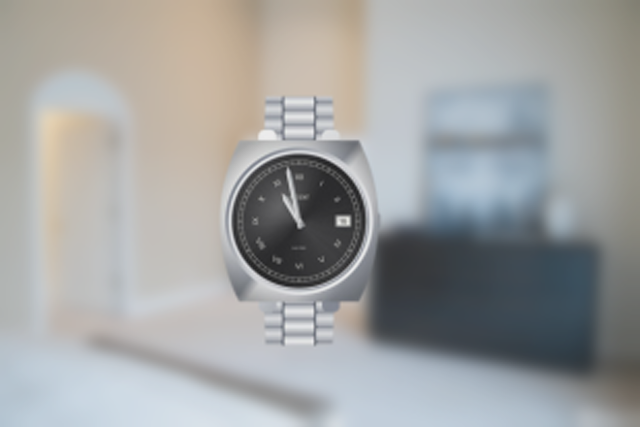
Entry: h=10 m=58
